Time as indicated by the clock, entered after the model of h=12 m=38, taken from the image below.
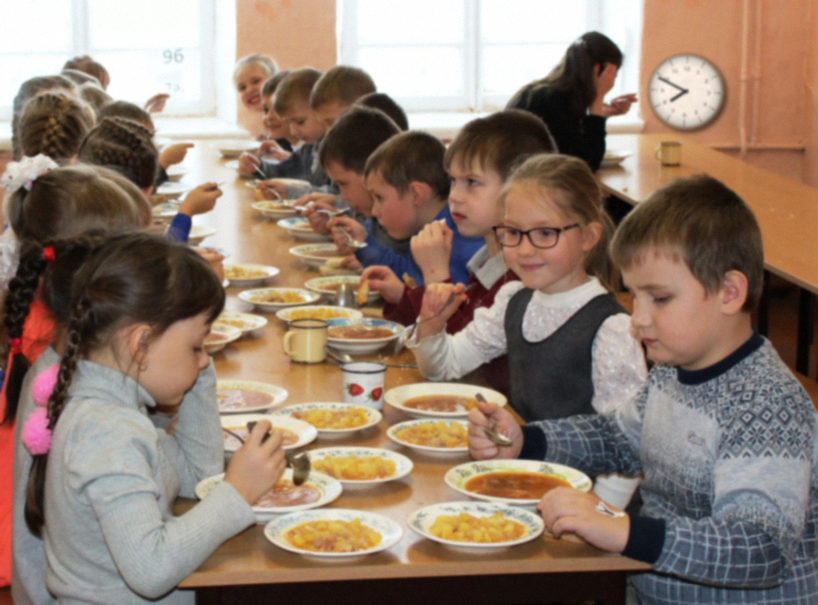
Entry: h=7 m=49
